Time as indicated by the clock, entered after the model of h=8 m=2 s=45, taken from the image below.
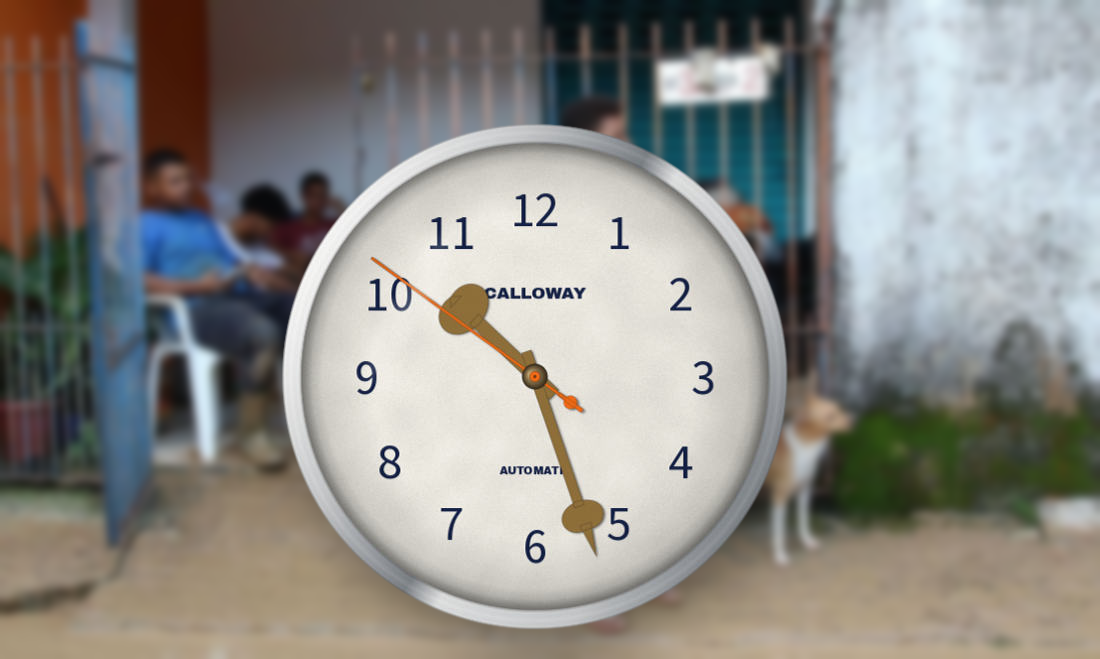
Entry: h=10 m=26 s=51
